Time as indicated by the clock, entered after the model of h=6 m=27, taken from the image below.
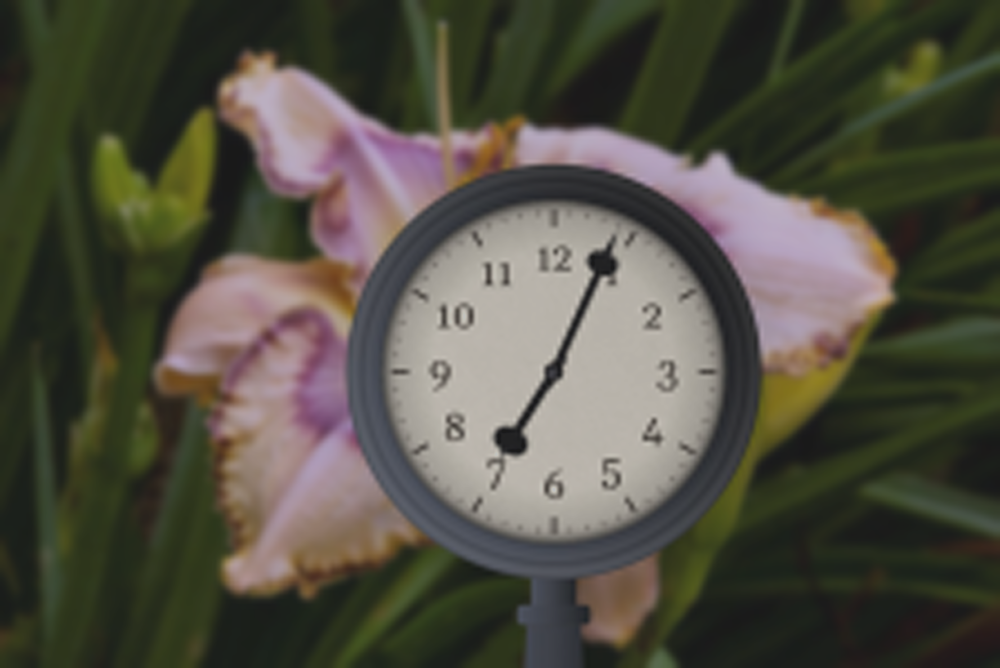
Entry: h=7 m=4
